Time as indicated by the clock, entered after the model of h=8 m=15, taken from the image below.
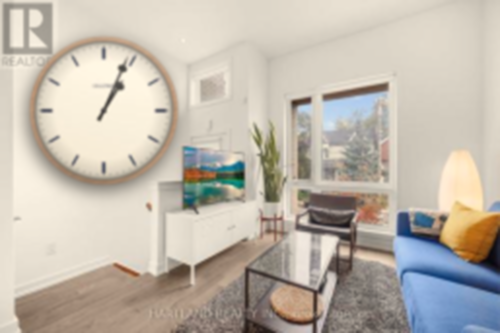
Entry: h=1 m=4
